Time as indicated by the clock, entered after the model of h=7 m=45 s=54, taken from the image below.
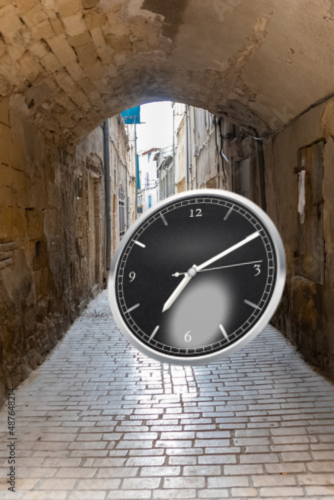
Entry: h=7 m=10 s=14
